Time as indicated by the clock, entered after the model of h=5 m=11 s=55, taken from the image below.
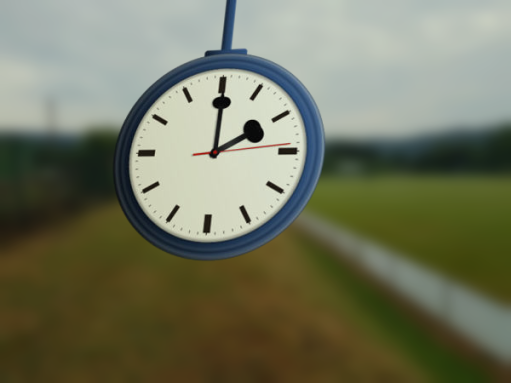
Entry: h=2 m=0 s=14
